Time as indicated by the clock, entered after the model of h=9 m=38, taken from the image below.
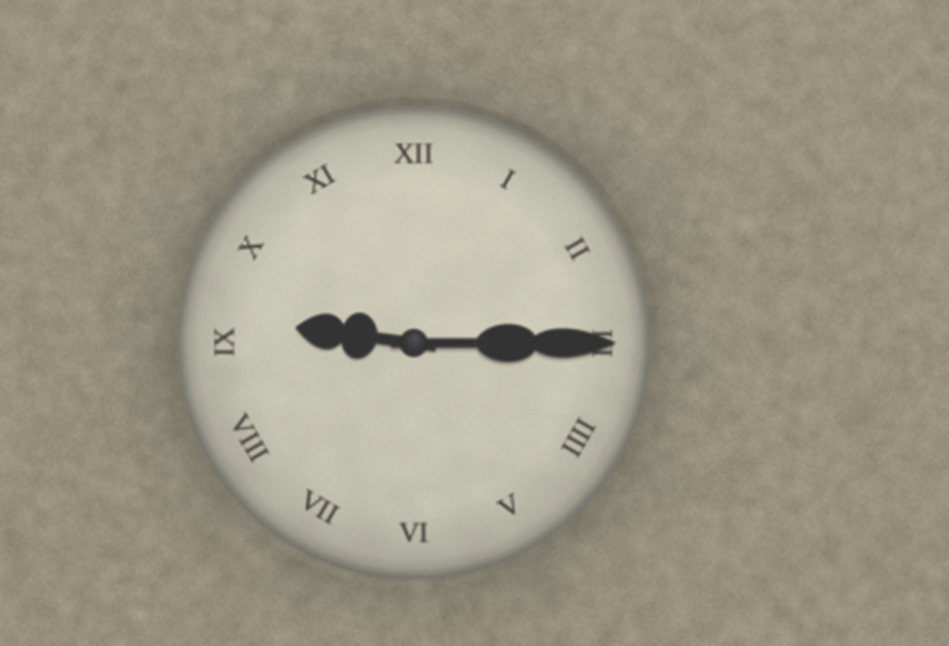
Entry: h=9 m=15
